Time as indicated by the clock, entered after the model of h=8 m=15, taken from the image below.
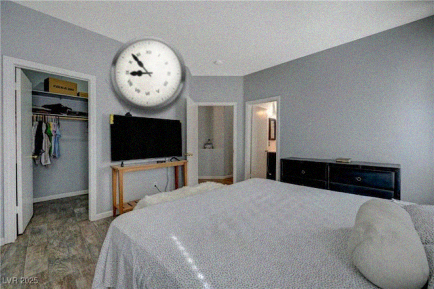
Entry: h=8 m=53
